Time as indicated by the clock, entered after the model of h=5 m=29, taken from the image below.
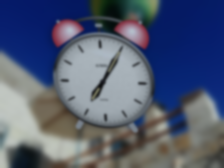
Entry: h=7 m=5
